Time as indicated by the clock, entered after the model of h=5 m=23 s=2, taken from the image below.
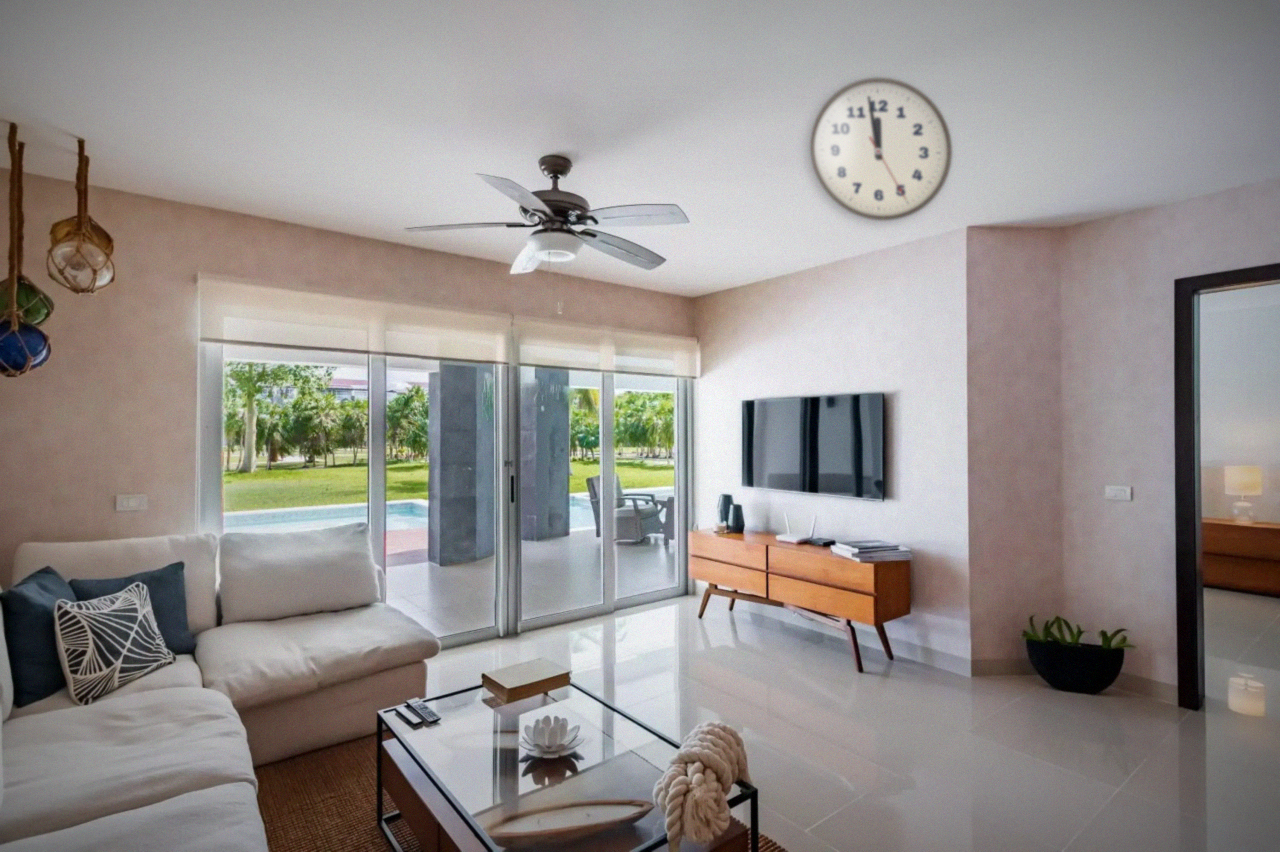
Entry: h=11 m=58 s=25
